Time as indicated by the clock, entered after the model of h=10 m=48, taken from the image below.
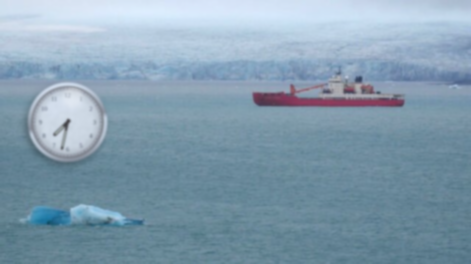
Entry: h=7 m=32
